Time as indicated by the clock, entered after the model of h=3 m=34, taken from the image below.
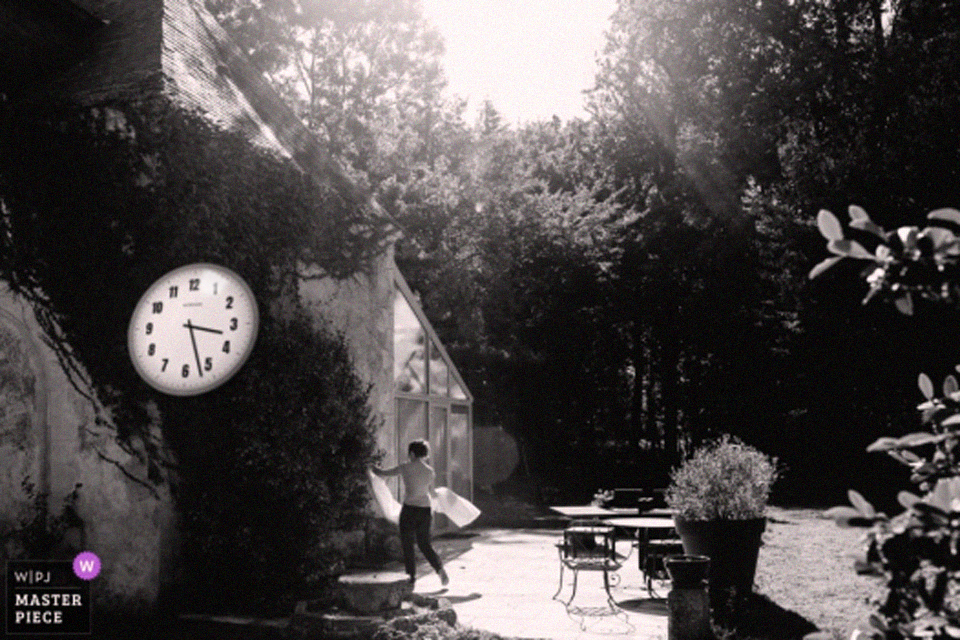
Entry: h=3 m=27
